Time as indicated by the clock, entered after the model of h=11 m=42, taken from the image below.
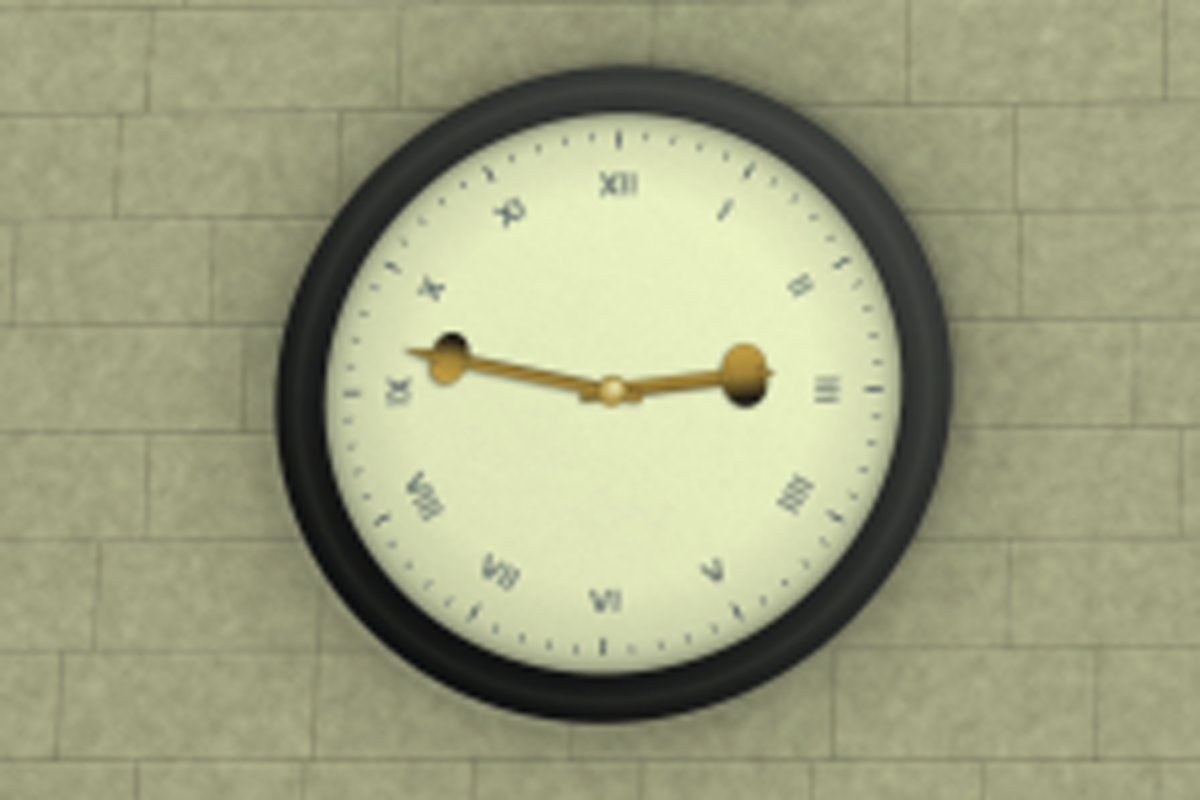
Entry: h=2 m=47
